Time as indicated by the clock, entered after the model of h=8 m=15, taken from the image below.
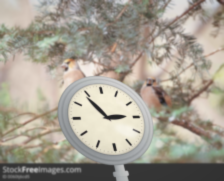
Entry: h=2 m=54
